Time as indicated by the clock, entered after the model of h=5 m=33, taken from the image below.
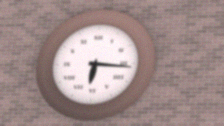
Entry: h=6 m=16
